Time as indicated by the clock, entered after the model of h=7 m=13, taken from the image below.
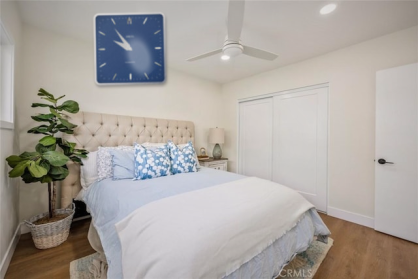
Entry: h=9 m=54
